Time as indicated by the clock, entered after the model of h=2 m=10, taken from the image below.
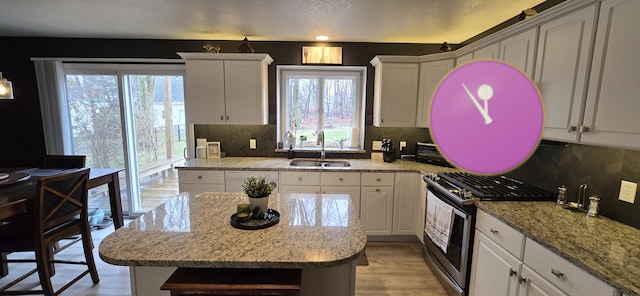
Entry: h=11 m=54
